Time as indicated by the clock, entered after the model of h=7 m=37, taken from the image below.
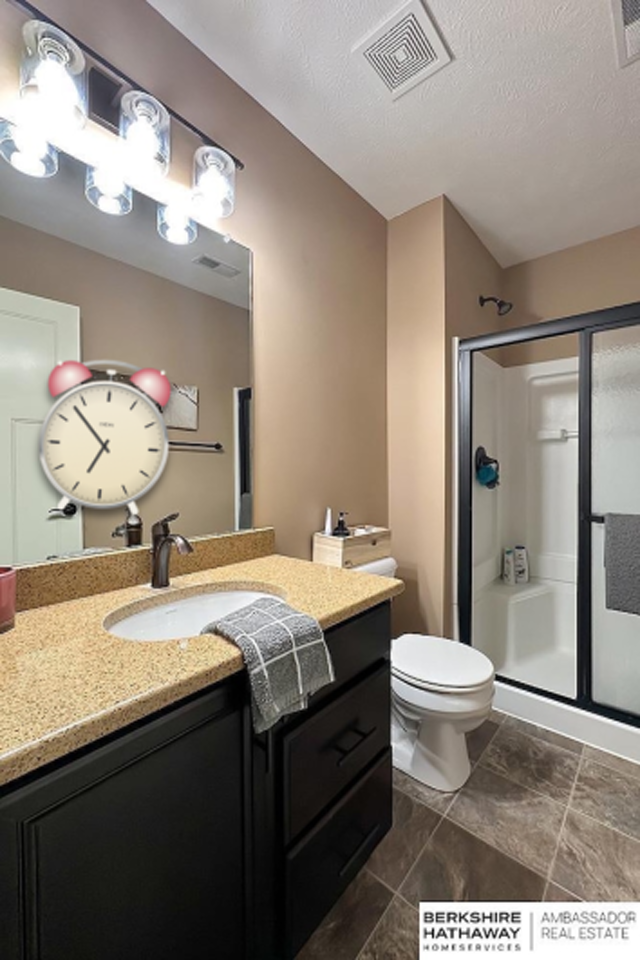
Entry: h=6 m=53
